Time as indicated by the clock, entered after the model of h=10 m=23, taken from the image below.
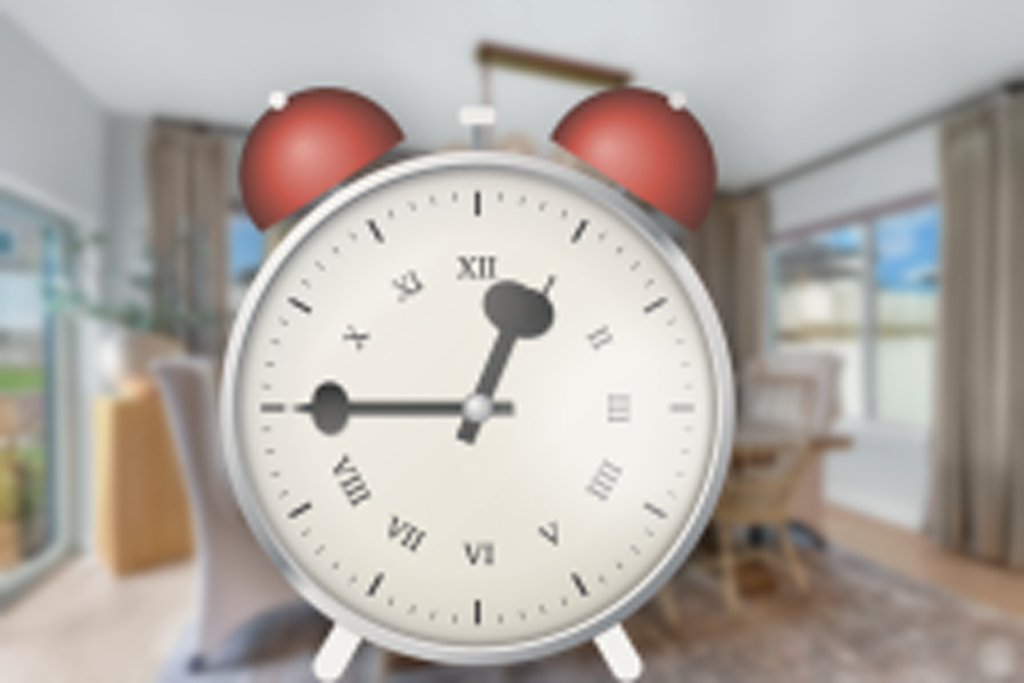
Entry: h=12 m=45
